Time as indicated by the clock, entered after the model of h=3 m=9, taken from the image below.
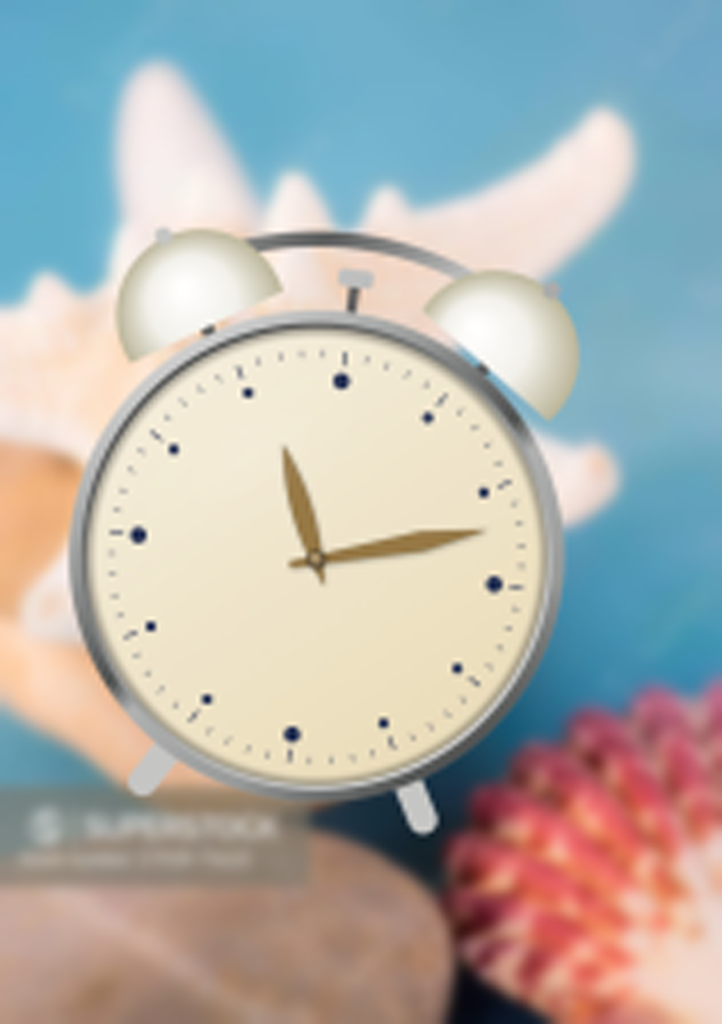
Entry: h=11 m=12
